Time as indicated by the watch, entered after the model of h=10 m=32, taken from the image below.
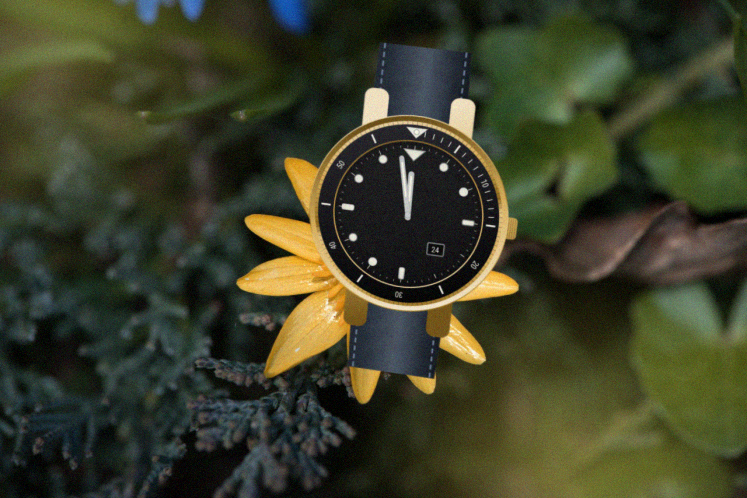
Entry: h=11 m=58
